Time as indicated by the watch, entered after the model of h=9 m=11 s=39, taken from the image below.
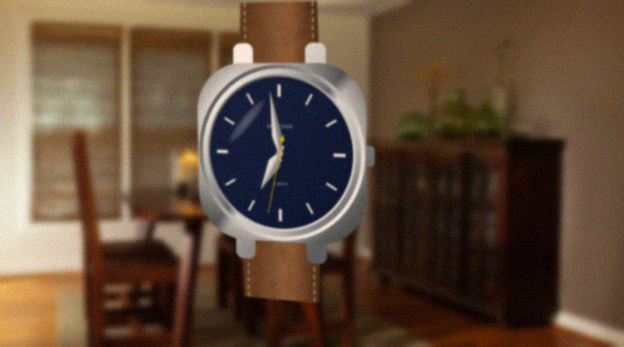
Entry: h=6 m=58 s=32
